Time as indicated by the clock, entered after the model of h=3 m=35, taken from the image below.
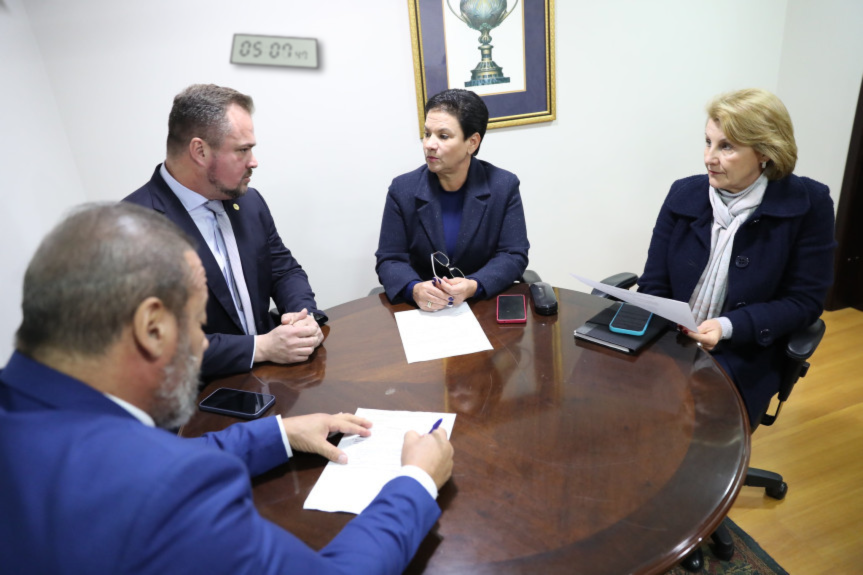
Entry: h=5 m=7
